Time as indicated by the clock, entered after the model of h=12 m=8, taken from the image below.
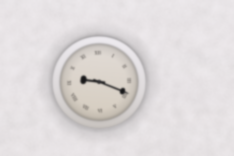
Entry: h=9 m=19
